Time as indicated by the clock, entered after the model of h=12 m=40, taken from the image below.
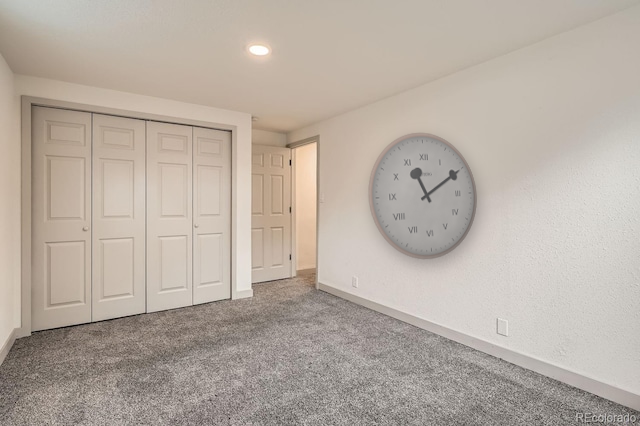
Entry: h=11 m=10
